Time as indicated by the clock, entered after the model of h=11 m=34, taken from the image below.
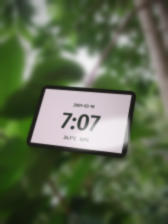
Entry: h=7 m=7
